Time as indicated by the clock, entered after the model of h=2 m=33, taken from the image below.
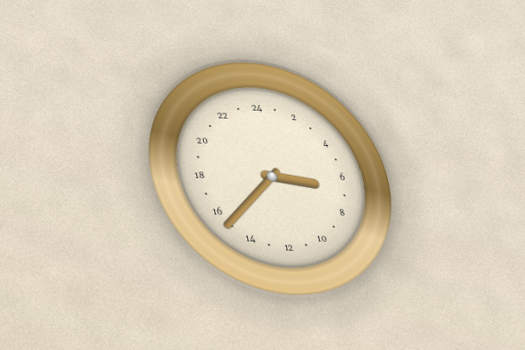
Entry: h=6 m=38
